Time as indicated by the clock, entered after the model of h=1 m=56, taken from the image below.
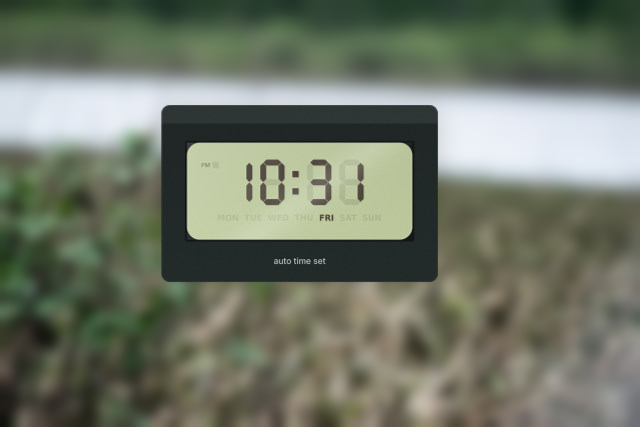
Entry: h=10 m=31
